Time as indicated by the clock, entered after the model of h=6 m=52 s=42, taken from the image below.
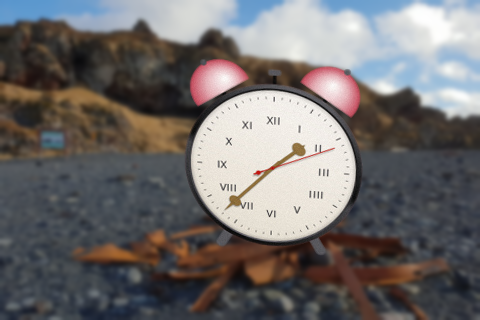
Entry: h=1 m=37 s=11
